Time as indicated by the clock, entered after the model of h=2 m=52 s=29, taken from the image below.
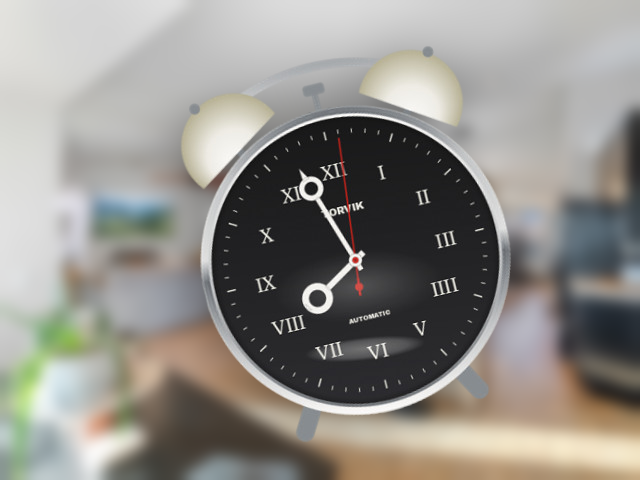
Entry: h=7 m=57 s=1
